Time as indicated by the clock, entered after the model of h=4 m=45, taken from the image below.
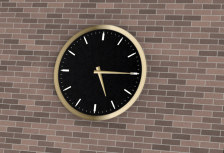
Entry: h=5 m=15
